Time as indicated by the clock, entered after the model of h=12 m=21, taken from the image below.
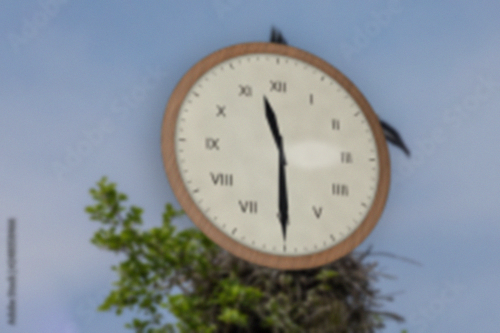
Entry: h=11 m=30
